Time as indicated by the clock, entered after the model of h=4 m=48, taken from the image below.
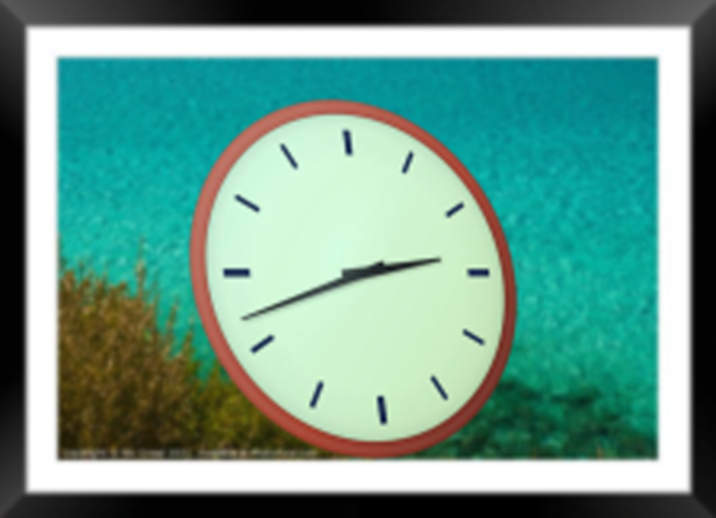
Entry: h=2 m=42
